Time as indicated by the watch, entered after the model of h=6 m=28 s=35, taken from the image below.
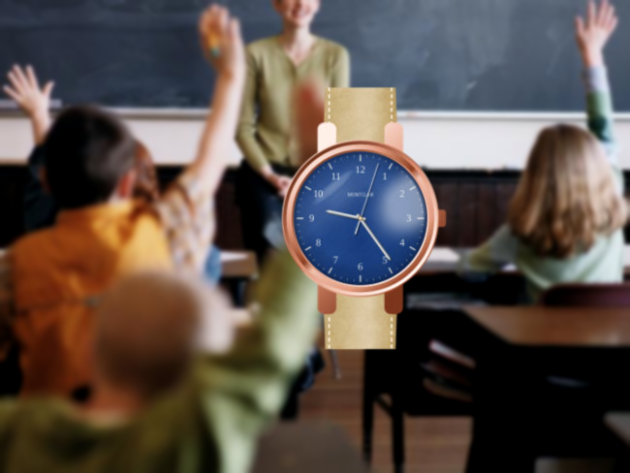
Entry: h=9 m=24 s=3
